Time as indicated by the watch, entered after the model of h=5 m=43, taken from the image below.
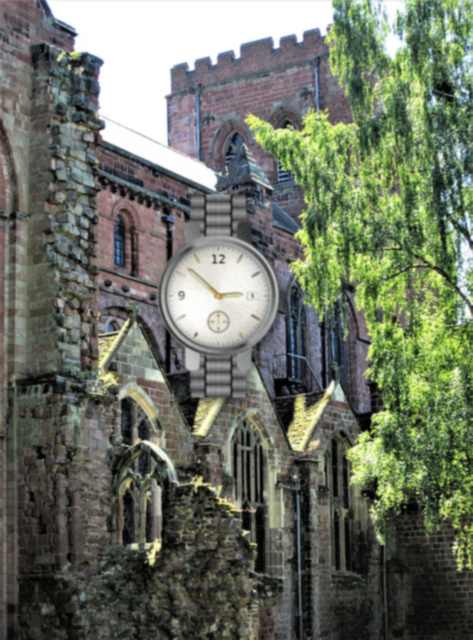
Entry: h=2 m=52
